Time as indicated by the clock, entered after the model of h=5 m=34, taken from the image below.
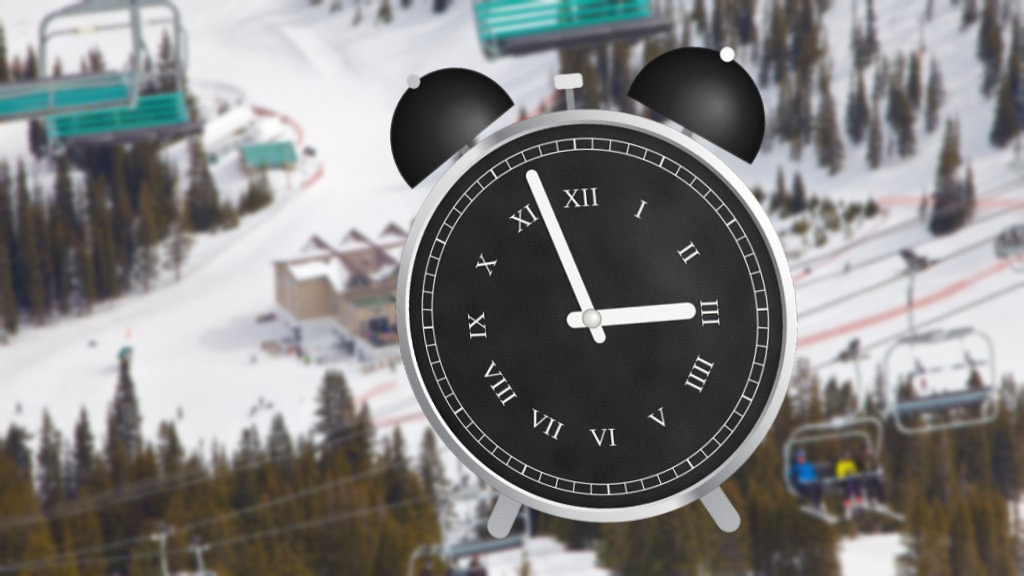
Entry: h=2 m=57
